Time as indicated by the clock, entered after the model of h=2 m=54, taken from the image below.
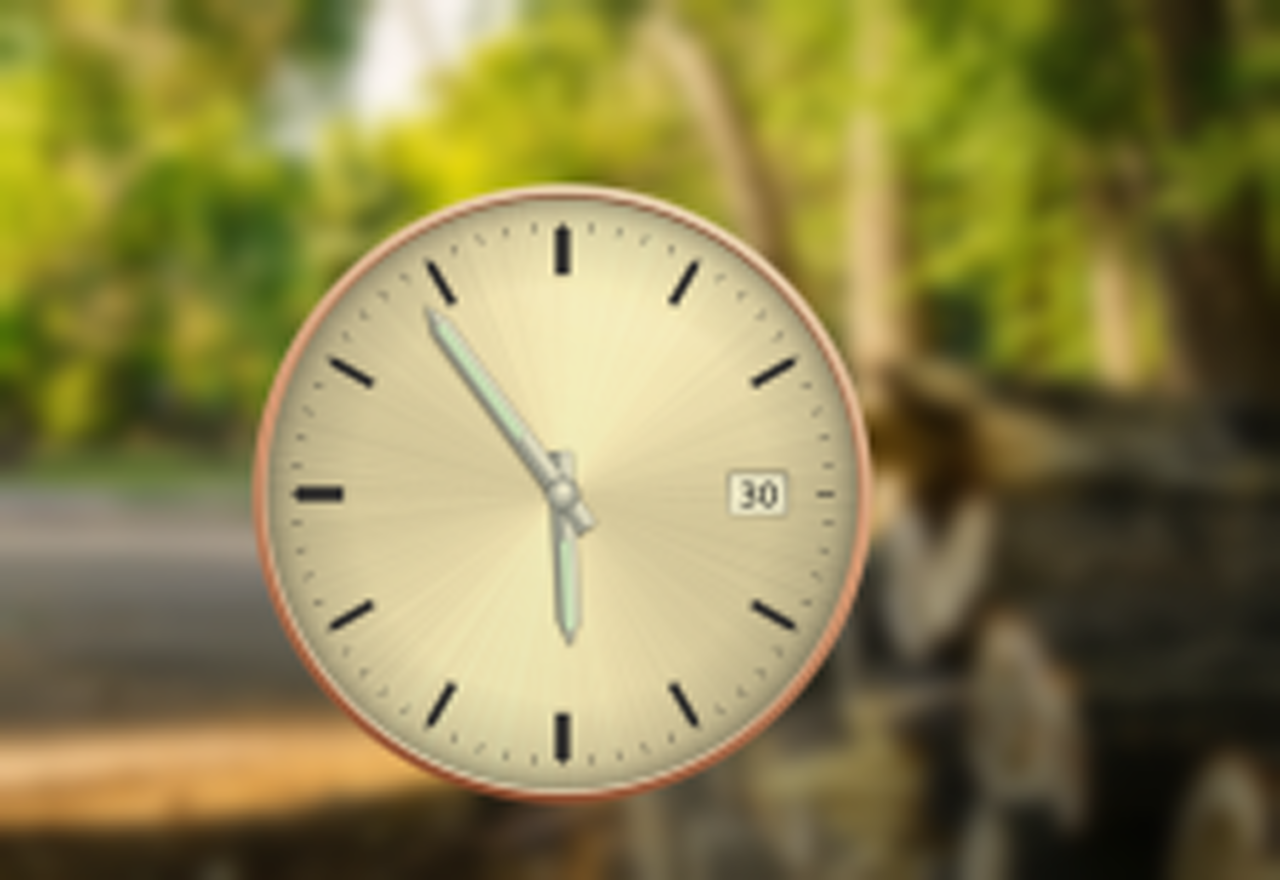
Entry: h=5 m=54
